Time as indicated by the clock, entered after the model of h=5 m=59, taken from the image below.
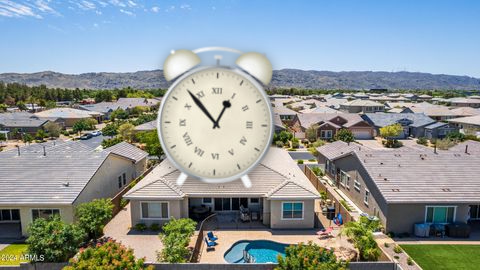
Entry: h=12 m=53
